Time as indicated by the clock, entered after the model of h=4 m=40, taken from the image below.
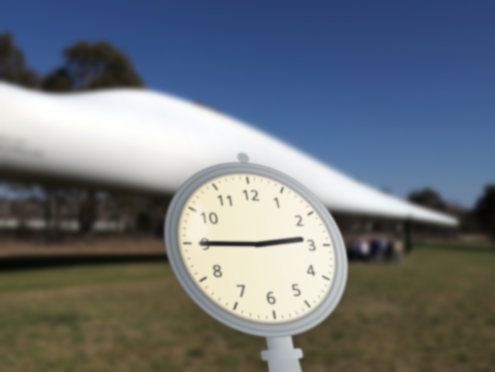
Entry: h=2 m=45
